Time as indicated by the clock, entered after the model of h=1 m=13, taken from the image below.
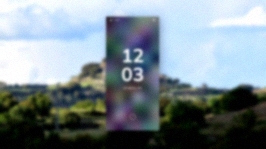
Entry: h=12 m=3
